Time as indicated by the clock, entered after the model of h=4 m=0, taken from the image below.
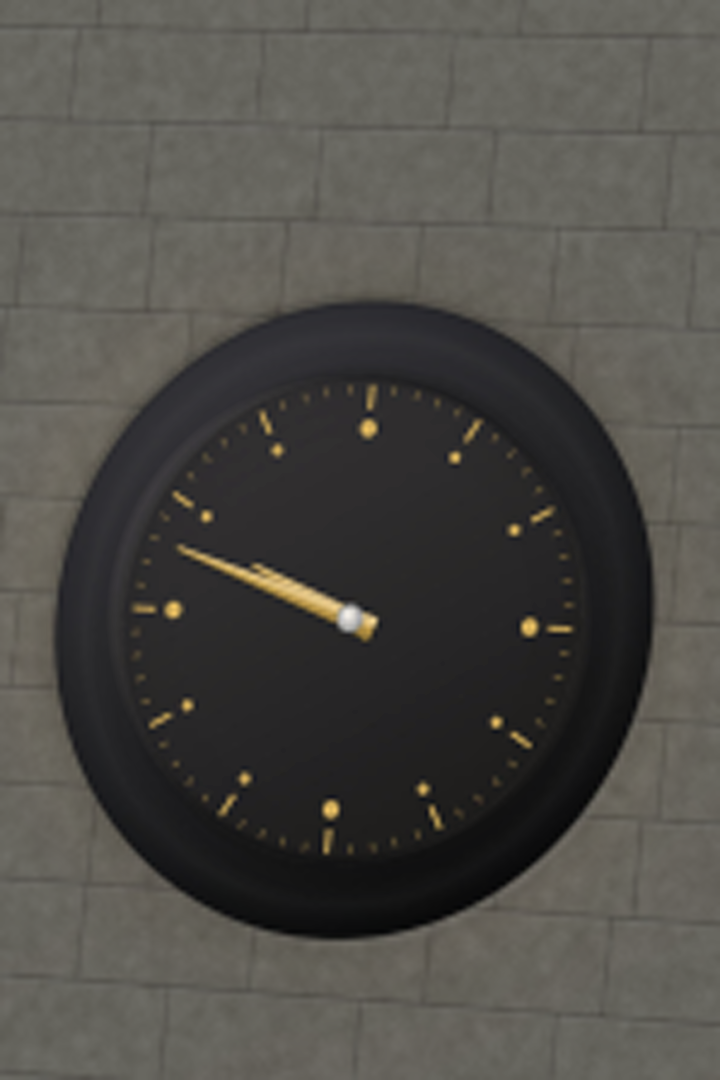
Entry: h=9 m=48
